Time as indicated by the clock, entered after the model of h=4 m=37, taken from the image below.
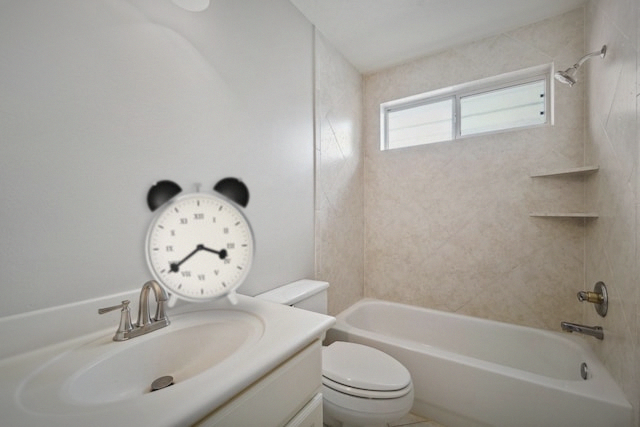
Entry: h=3 m=39
